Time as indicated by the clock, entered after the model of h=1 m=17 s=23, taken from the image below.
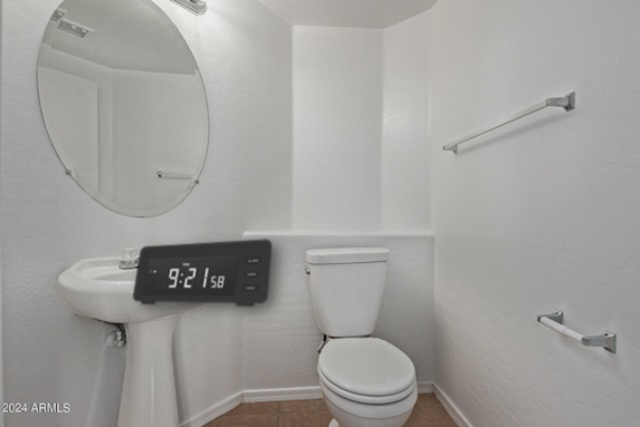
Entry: h=9 m=21 s=58
